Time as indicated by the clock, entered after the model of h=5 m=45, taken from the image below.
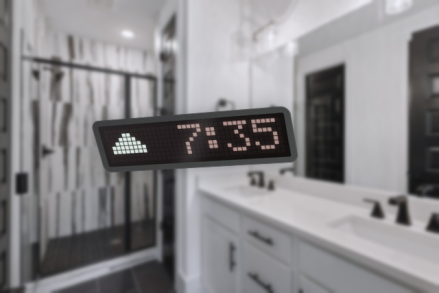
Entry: h=7 m=35
